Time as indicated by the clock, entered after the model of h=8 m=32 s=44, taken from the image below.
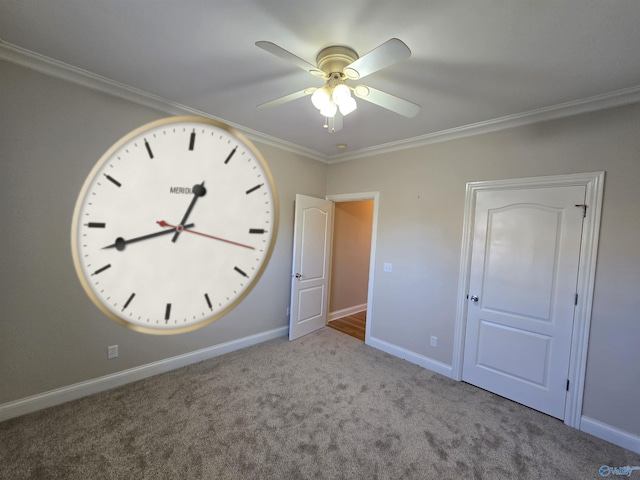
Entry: h=12 m=42 s=17
